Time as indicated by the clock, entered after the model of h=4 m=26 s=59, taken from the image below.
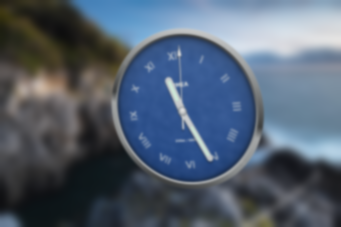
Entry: h=11 m=26 s=1
